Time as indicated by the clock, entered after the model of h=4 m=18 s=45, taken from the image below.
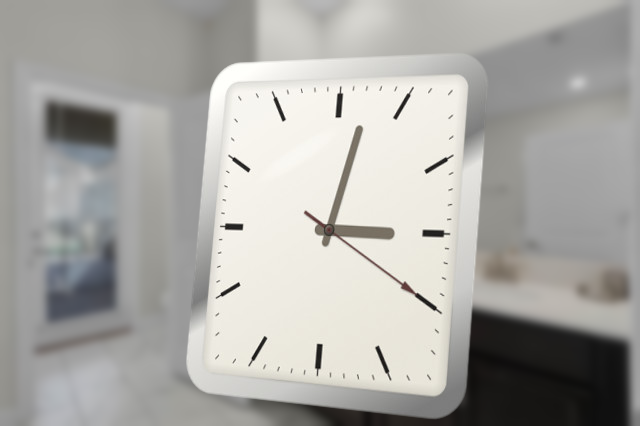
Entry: h=3 m=2 s=20
